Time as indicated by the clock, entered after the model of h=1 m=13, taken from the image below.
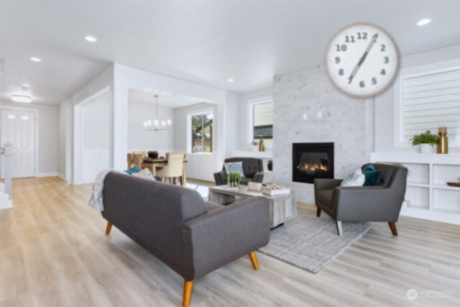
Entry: h=7 m=5
